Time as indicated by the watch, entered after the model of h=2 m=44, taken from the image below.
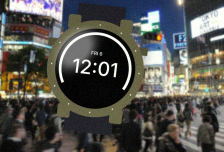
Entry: h=12 m=1
